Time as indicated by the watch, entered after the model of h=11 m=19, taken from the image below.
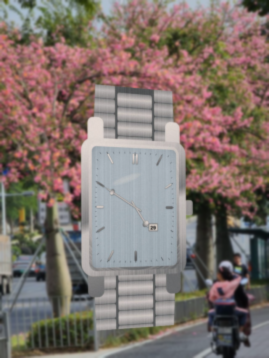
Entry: h=4 m=50
